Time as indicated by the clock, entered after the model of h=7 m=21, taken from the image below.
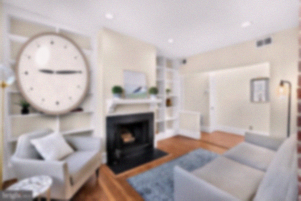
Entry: h=9 m=15
